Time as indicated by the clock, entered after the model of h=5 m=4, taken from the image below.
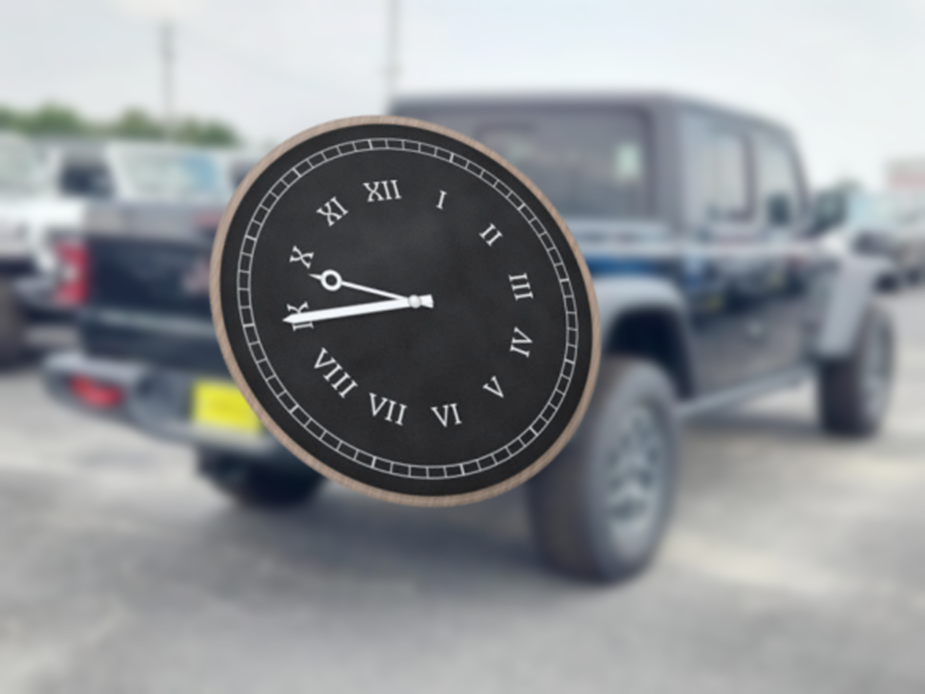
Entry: h=9 m=45
